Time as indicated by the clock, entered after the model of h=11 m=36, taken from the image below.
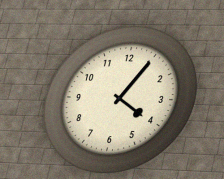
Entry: h=4 m=5
